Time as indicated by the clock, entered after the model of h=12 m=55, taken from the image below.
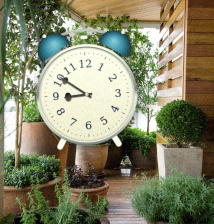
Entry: h=8 m=51
